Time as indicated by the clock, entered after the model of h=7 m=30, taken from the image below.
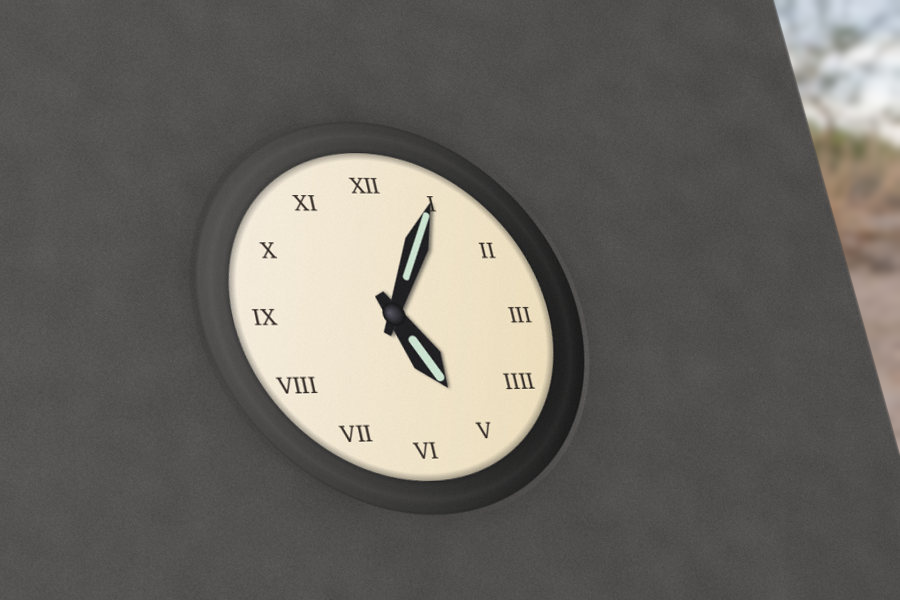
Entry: h=5 m=5
